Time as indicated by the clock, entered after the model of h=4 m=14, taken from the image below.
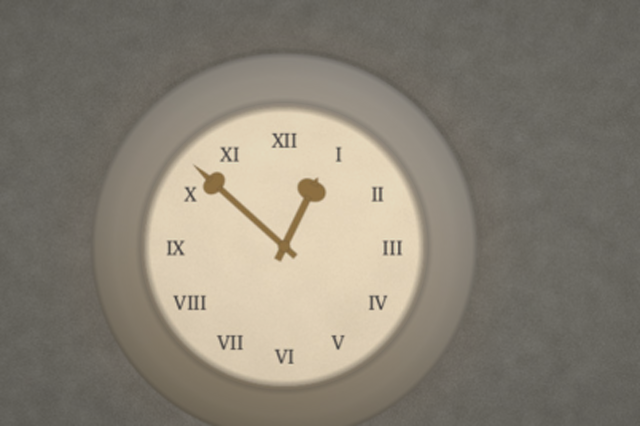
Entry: h=12 m=52
